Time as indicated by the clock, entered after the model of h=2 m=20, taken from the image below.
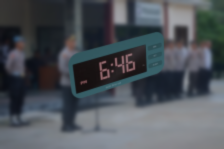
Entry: h=6 m=46
